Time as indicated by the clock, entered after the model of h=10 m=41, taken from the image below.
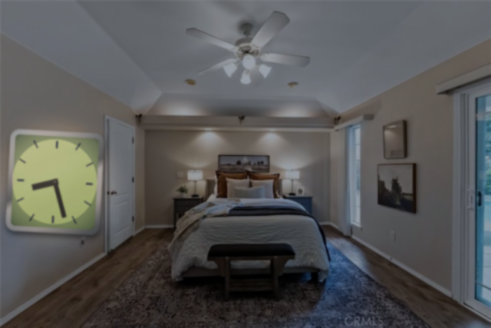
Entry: h=8 m=27
